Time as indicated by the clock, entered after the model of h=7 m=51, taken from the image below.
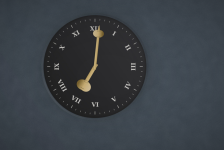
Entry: h=7 m=1
